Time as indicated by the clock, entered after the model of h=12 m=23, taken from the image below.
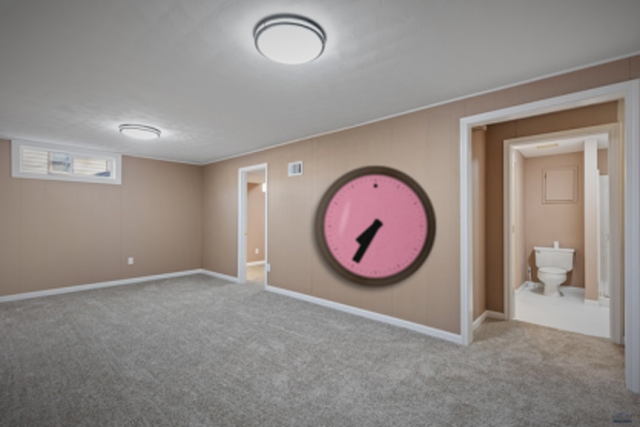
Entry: h=7 m=35
